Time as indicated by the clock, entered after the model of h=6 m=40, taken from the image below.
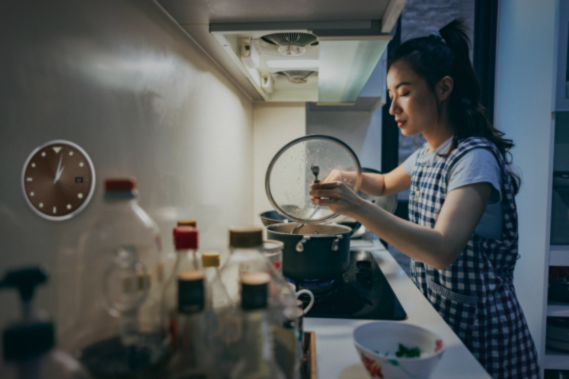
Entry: h=1 m=2
